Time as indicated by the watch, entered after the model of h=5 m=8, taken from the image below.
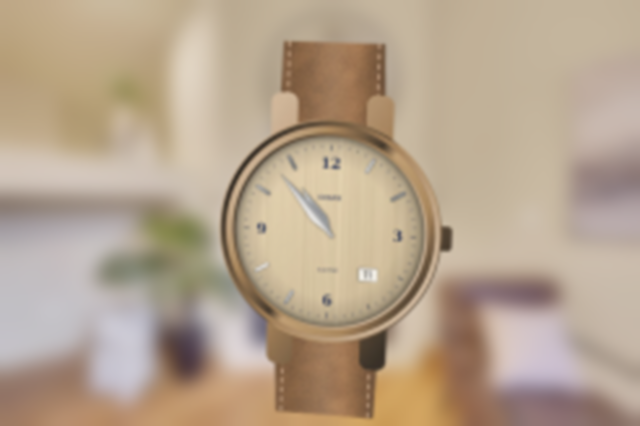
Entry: h=10 m=53
